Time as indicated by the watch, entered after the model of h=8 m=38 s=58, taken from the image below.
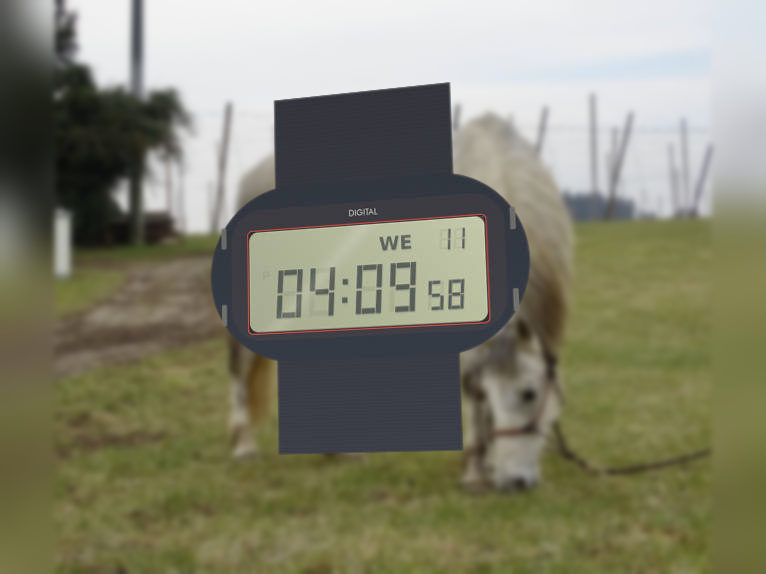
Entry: h=4 m=9 s=58
